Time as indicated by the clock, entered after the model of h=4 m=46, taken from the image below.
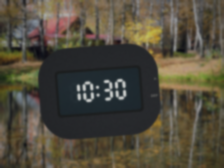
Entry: h=10 m=30
